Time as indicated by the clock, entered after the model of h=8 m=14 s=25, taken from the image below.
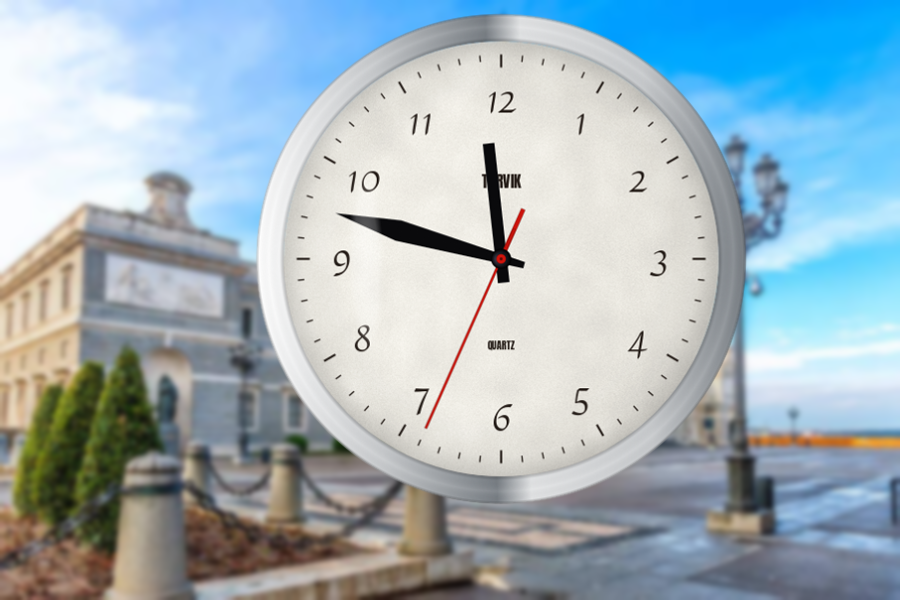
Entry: h=11 m=47 s=34
